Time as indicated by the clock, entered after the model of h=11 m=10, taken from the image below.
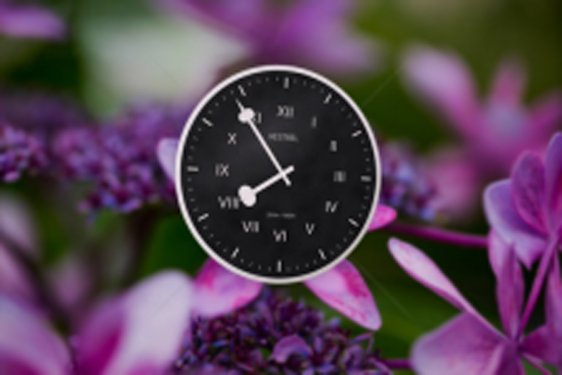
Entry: h=7 m=54
